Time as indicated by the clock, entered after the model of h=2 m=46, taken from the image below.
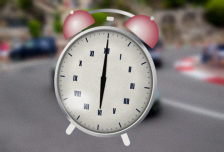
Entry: h=6 m=0
